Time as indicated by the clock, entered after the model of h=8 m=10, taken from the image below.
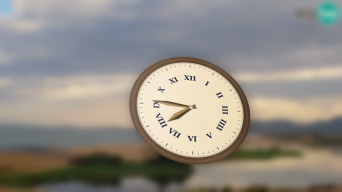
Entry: h=7 m=46
